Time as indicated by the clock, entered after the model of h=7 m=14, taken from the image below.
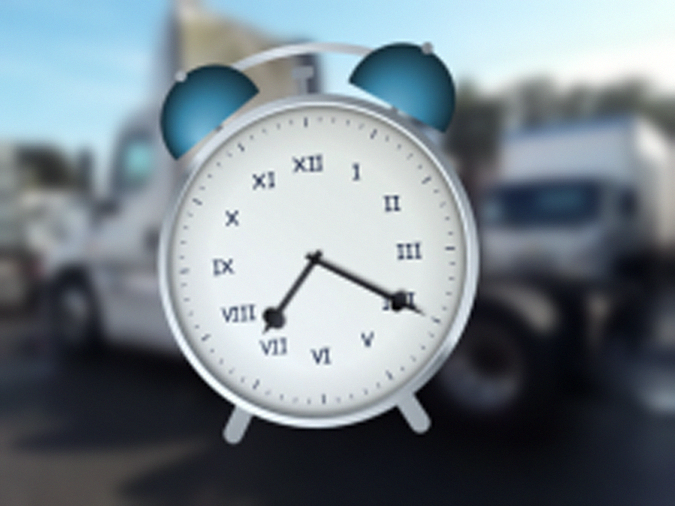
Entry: h=7 m=20
